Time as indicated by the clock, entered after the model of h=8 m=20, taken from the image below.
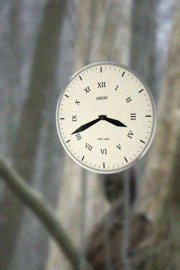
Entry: h=3 m=41
